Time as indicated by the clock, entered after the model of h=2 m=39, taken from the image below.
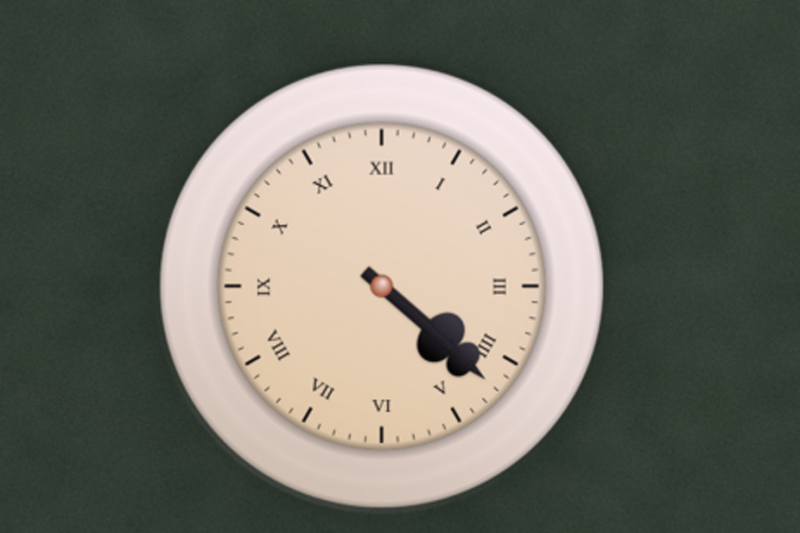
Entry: h=4 m=22
